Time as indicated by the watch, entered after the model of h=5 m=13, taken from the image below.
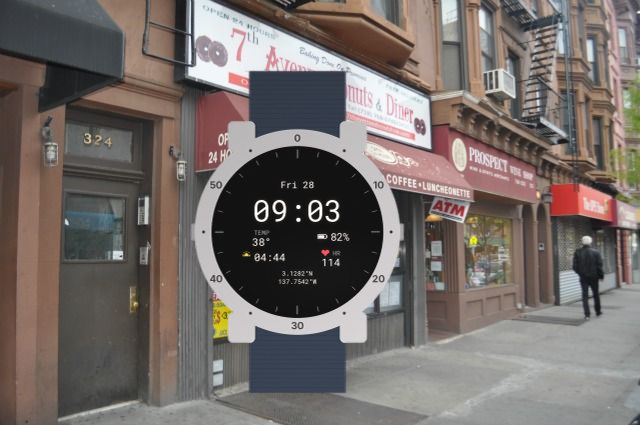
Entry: h=9 m=3
